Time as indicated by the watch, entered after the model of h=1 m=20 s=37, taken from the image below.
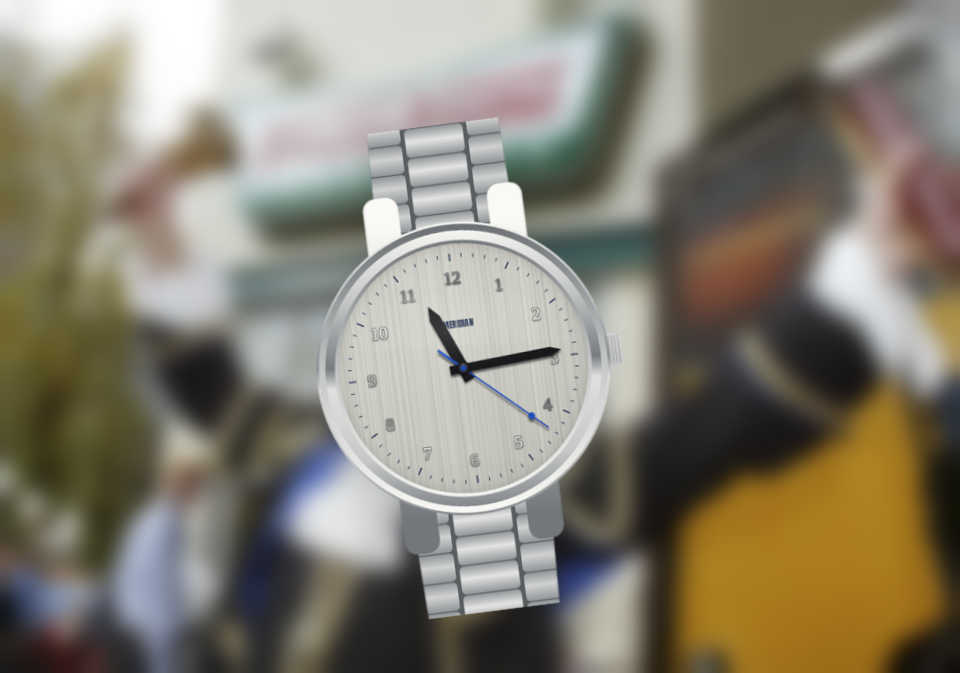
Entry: h=11 m=14 s=22
